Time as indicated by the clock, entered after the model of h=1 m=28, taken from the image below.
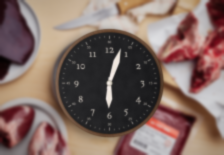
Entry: h=6 m=3
